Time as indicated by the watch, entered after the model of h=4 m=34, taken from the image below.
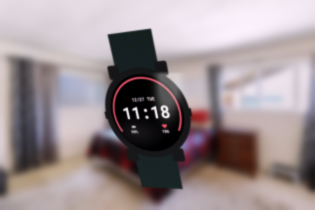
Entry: h=11 m=18
